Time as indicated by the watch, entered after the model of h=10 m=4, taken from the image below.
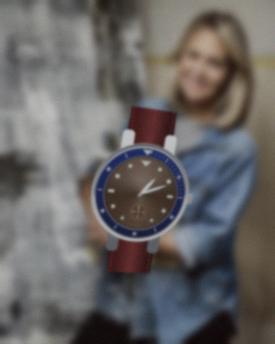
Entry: h=1 m=11
